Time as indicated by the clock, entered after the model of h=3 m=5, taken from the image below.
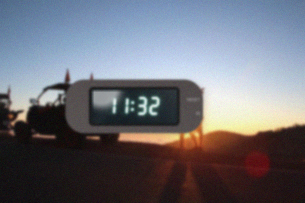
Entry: h=11 m=32
